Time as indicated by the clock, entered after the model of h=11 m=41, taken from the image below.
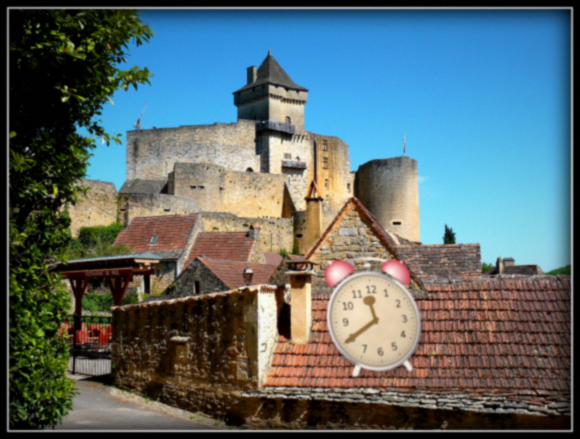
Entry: h=11 m=40
